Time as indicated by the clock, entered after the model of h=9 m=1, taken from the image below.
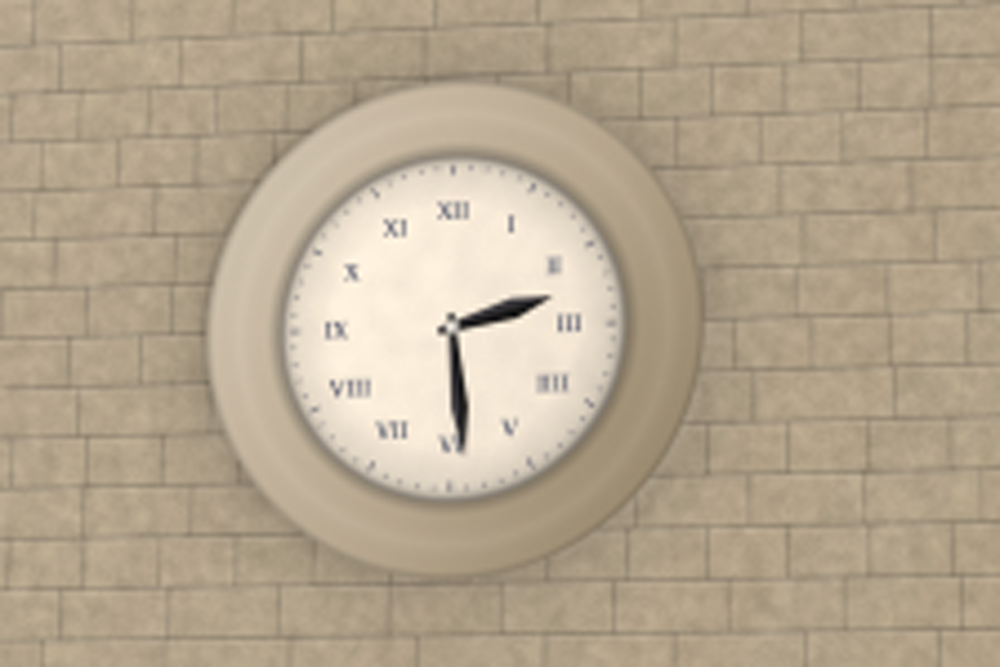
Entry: h=2 m=29
